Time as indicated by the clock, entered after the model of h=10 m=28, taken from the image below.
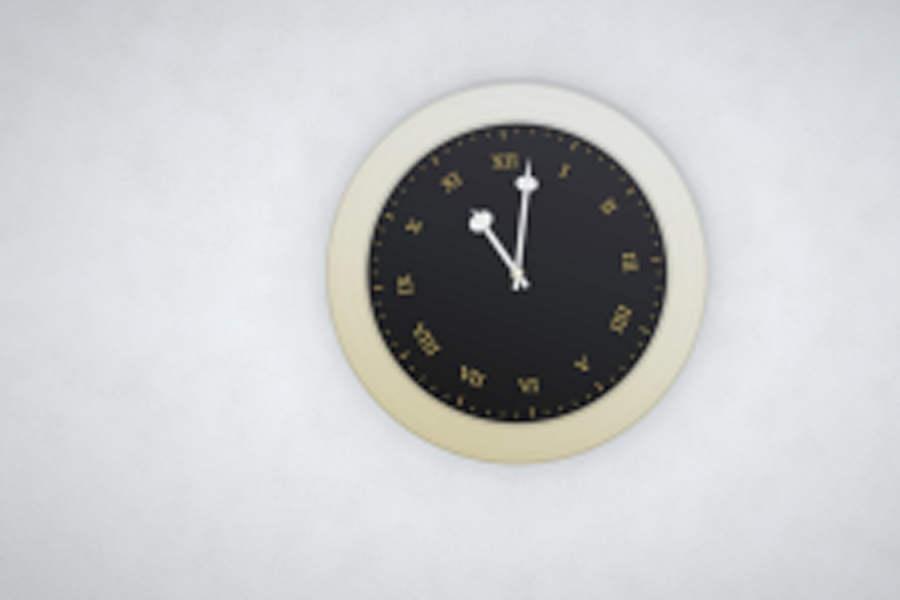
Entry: h=11 m=2
